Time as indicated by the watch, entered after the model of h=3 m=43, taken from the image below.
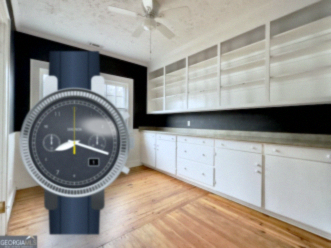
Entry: h=8 m=18
